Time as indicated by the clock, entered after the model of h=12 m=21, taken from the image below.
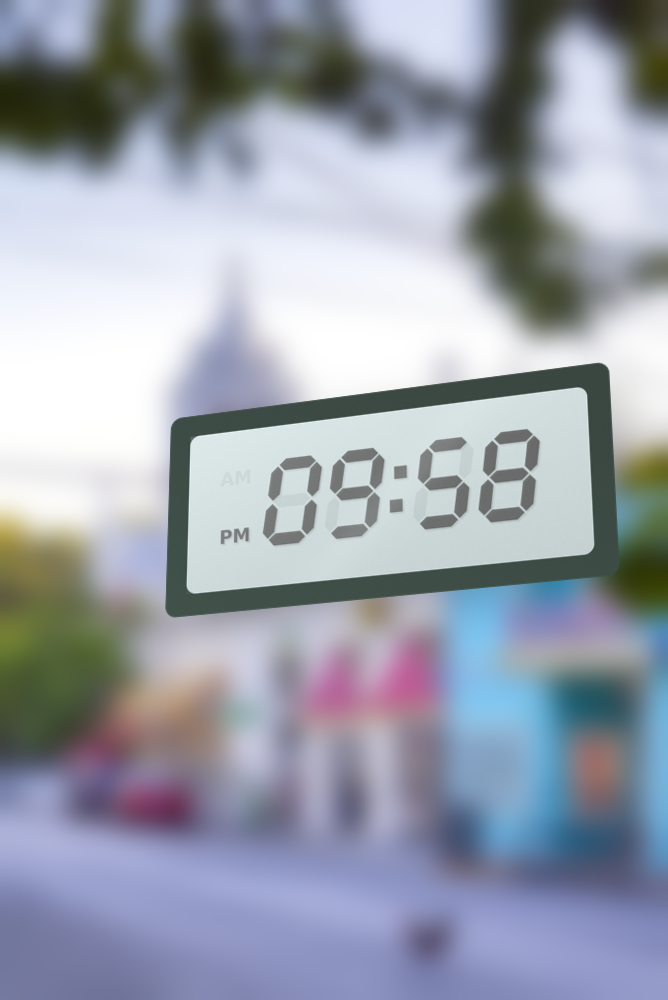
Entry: h=9 m=58
